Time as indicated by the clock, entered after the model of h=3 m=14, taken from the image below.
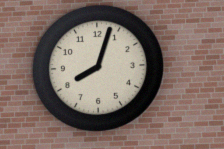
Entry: h=8 m=3
